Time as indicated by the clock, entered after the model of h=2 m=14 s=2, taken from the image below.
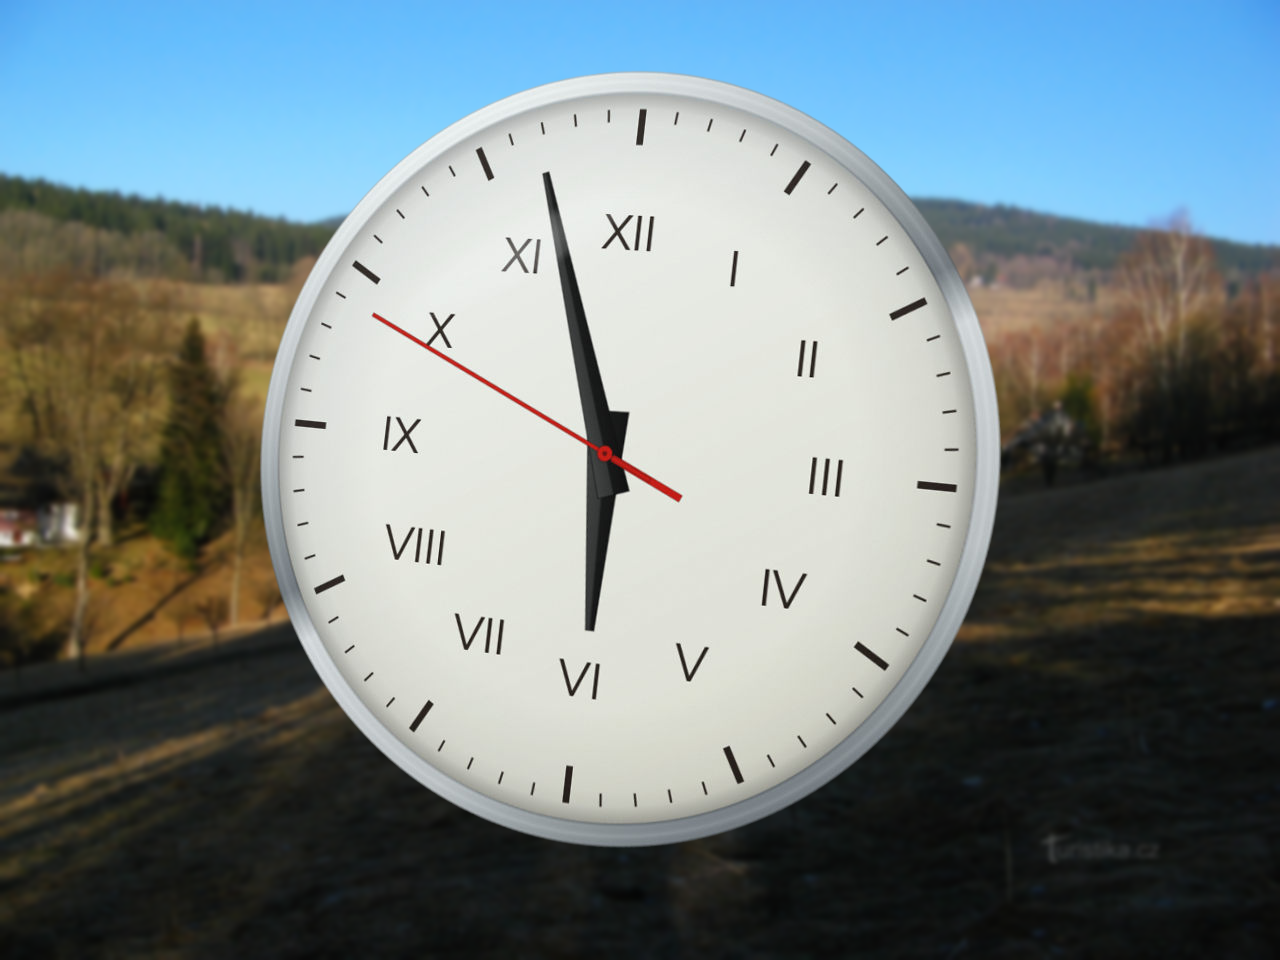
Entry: h=5 m=56 s=49
